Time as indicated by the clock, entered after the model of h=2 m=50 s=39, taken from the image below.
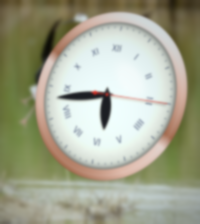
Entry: h=5 m=43 s=15
